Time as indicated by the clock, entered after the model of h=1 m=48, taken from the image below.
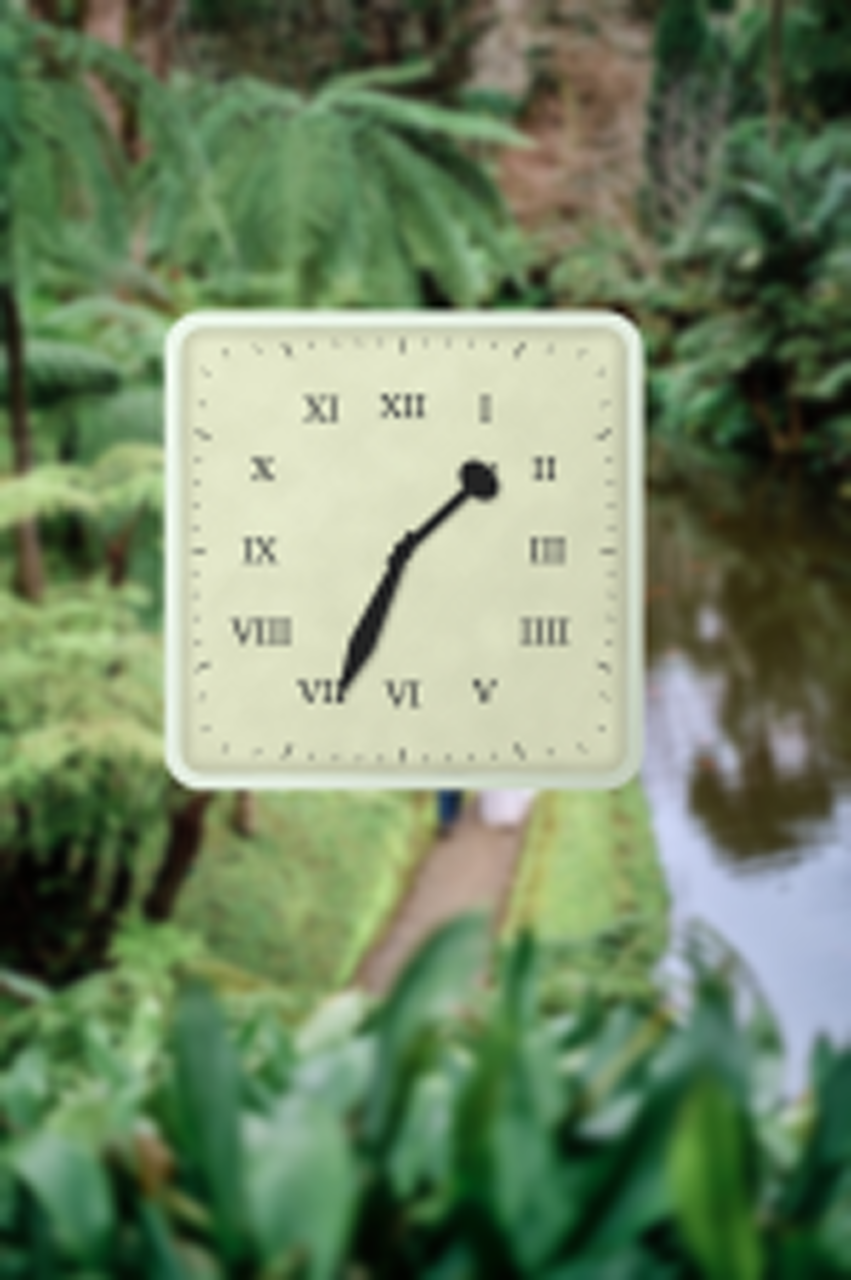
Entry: h=1 m=34
